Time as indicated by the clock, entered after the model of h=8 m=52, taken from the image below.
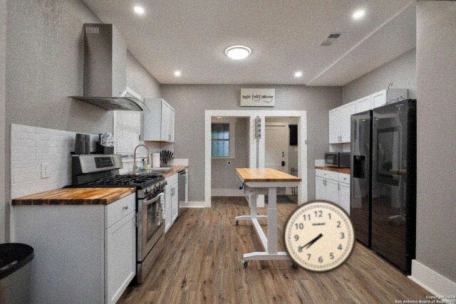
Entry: h=7 m=40
